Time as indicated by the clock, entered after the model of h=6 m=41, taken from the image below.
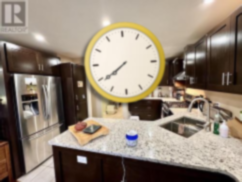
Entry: h=7 m=39
